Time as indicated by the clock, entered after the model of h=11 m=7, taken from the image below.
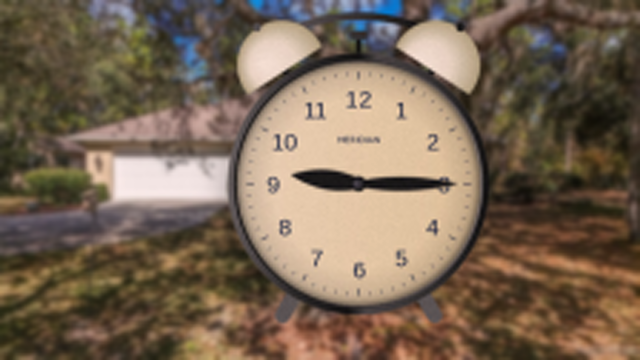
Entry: h=9 m=15
